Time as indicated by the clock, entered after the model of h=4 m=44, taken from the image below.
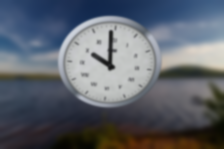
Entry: h=9 m=59
